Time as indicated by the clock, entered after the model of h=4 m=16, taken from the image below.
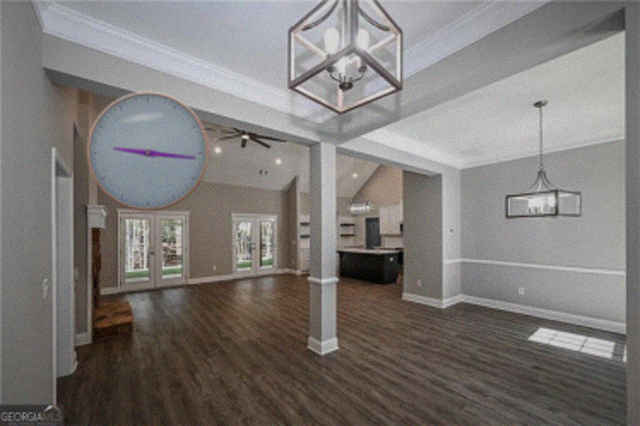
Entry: h=9 m=16
